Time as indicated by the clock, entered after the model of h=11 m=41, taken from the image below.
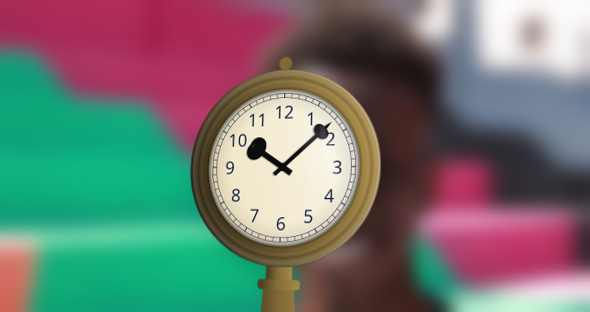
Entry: h=10 m=8
